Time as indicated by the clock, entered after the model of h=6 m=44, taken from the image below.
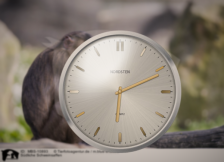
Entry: h=6 m=11
